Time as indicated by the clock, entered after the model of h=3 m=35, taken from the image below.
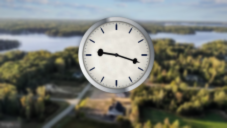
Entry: h=9 m=18
